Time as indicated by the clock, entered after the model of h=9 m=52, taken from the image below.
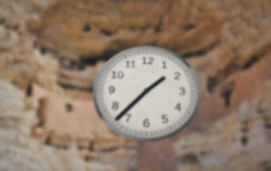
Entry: h=1 m=37
